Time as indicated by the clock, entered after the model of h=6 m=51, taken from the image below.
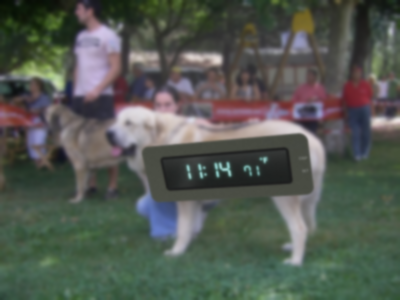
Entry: h=11 m=14
